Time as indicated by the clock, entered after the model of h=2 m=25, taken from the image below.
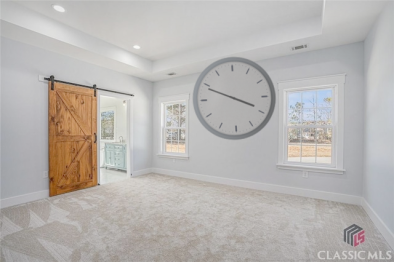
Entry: h=3 m=49
